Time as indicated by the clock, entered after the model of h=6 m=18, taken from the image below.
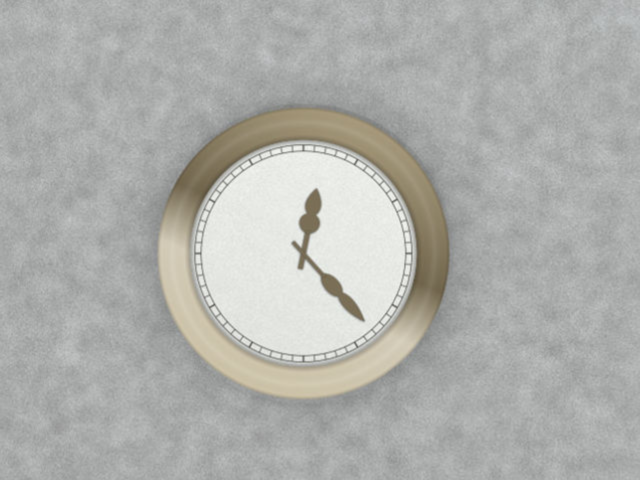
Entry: h=12 m=23
